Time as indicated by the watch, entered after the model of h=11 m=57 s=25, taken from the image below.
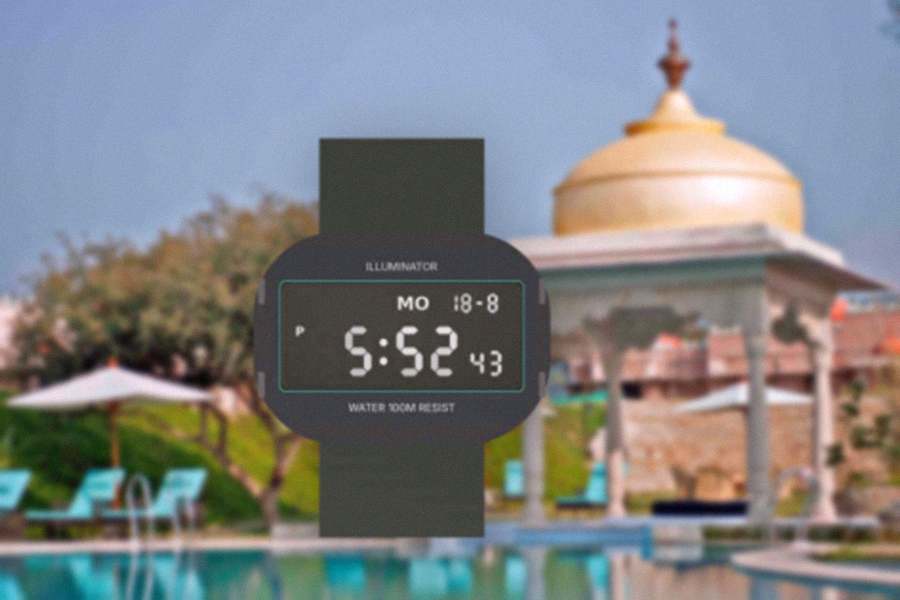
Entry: h=5 m=52 s=43
